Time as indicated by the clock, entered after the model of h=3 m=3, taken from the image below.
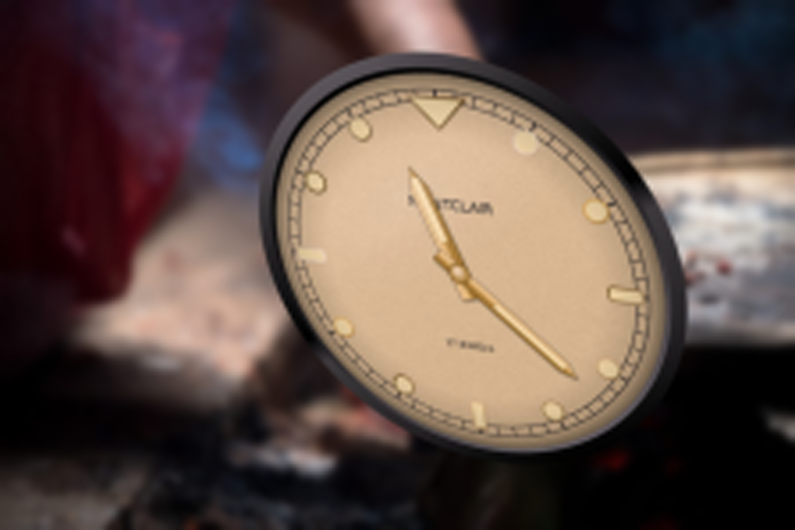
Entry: h=11 m=22
